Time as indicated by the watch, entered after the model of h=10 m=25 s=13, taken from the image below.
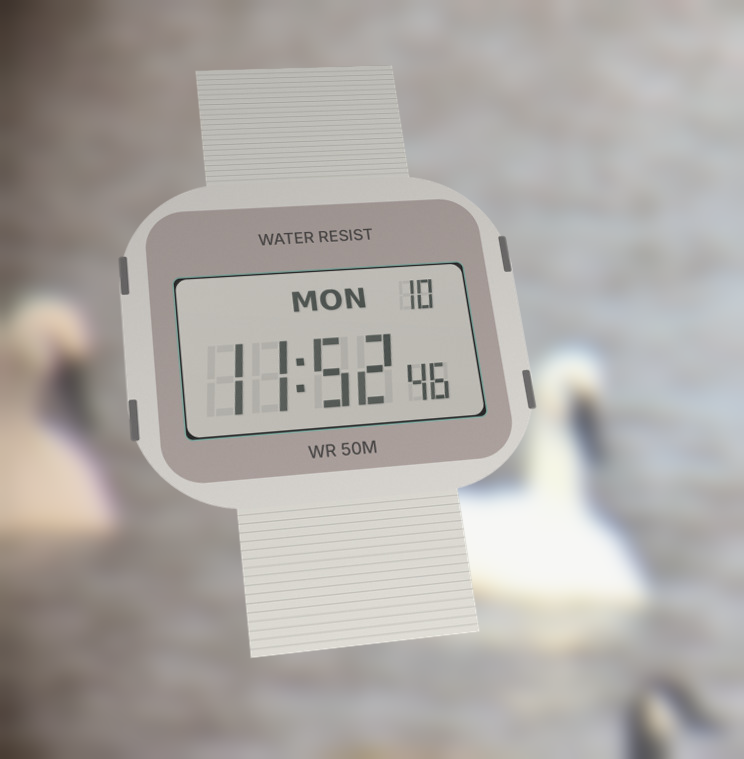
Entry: h=11 m=52 s=46
